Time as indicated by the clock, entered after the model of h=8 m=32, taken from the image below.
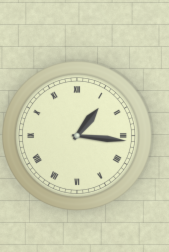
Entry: h=1 m=16
